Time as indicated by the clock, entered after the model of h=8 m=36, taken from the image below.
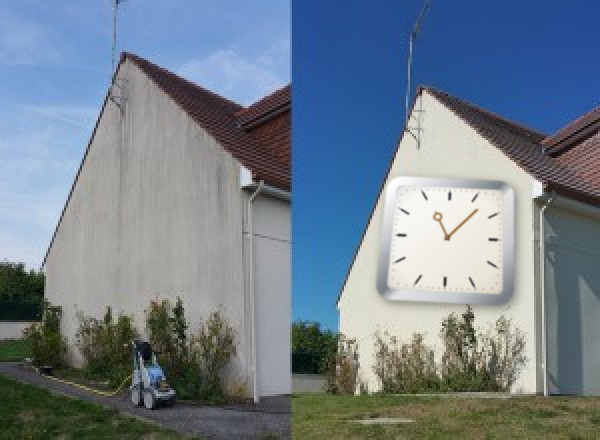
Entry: h=11 m=7
